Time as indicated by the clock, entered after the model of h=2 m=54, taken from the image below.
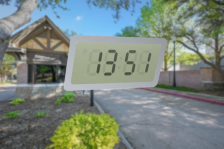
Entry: h=13 m=51
